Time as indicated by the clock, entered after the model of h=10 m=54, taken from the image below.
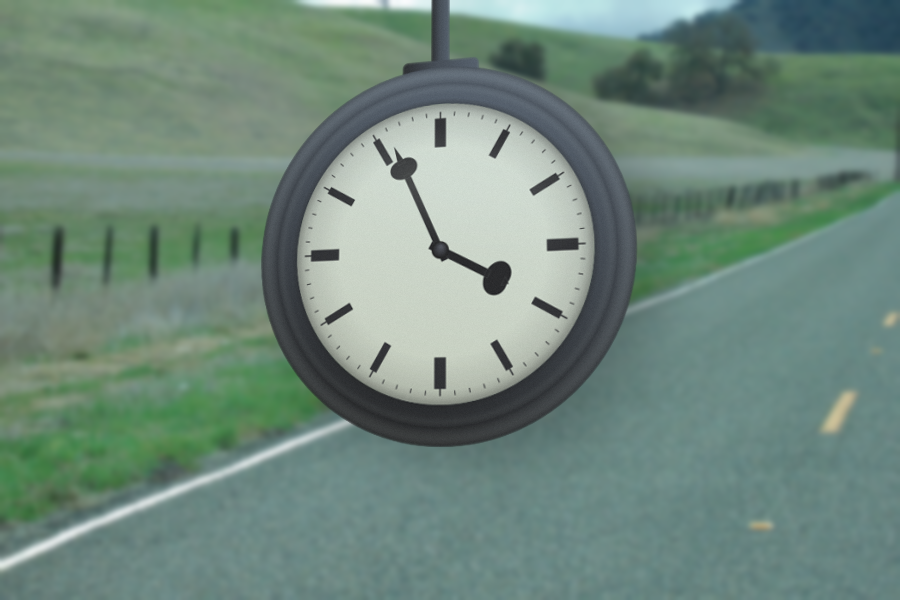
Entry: h=3 m=56
